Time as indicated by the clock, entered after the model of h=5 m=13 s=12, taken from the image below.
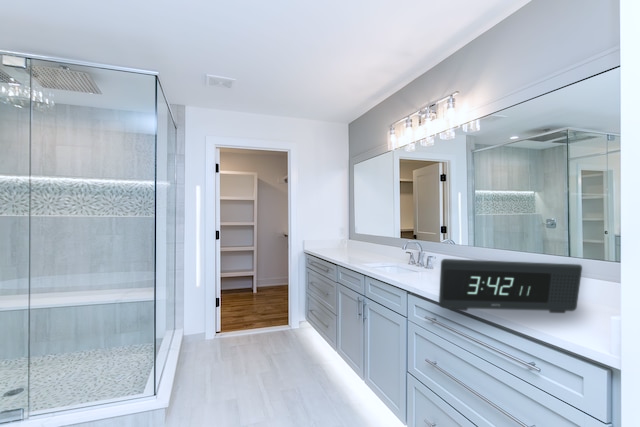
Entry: h=3 m=42 s=11
